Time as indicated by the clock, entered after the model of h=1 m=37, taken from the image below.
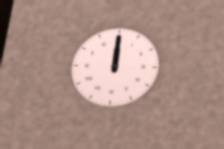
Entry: h=12 m=0
